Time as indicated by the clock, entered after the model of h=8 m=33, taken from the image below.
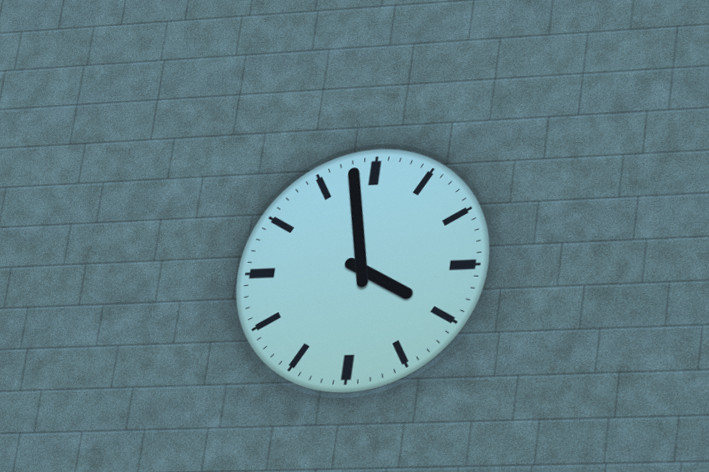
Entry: h=3 m=58
